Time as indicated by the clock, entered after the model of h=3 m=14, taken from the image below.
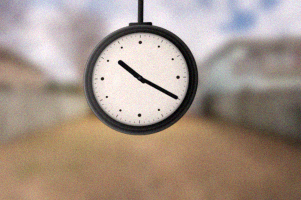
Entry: h=10 m=20
